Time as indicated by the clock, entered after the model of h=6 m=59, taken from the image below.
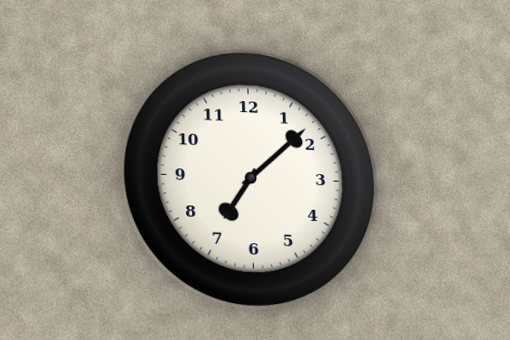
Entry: h=7 m=8
